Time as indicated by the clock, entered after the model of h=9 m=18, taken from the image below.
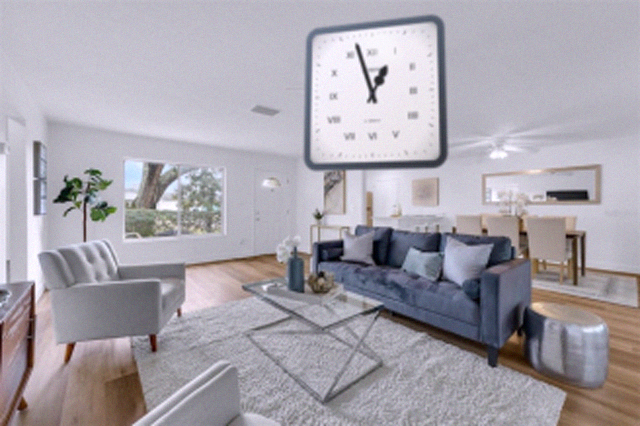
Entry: h=12 m=57
